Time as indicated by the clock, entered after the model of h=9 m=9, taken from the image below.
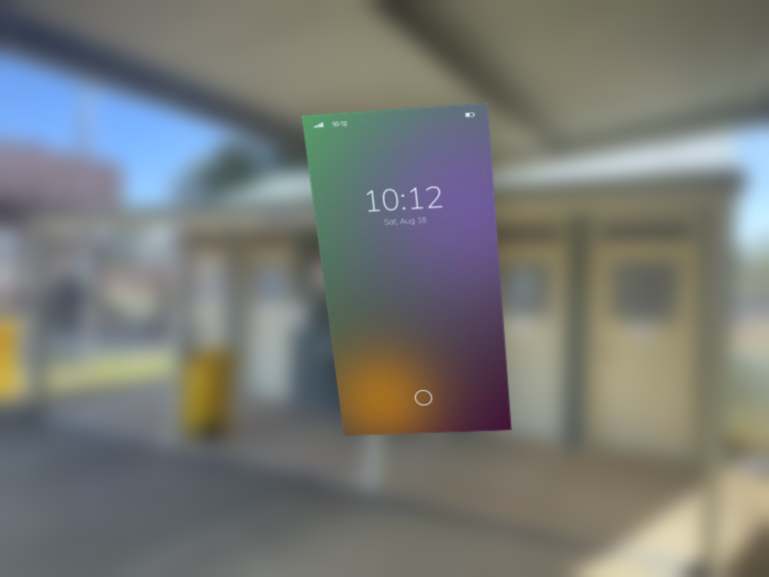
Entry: h=10 m=12
